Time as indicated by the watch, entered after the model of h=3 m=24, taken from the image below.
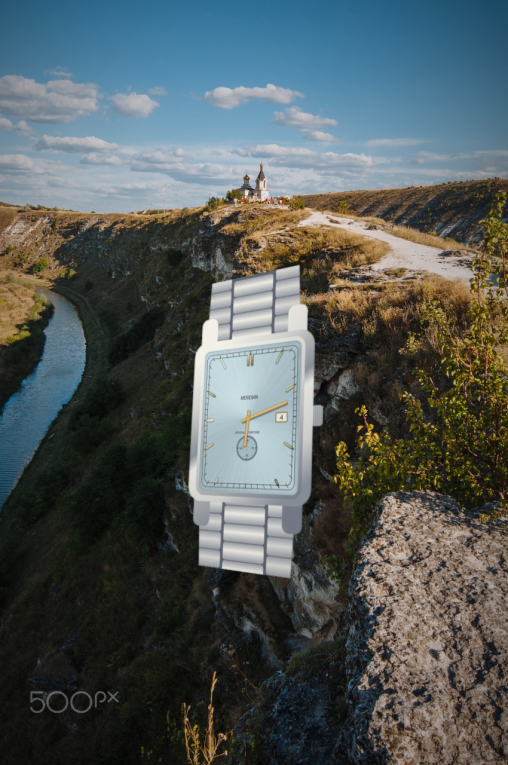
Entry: h=6 m=12
